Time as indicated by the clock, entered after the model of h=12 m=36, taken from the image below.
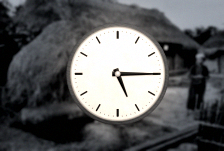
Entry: h=5 m=15
